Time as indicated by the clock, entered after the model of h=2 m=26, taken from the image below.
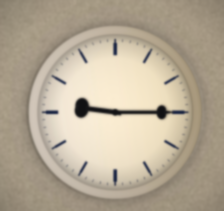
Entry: h=9 m=15
